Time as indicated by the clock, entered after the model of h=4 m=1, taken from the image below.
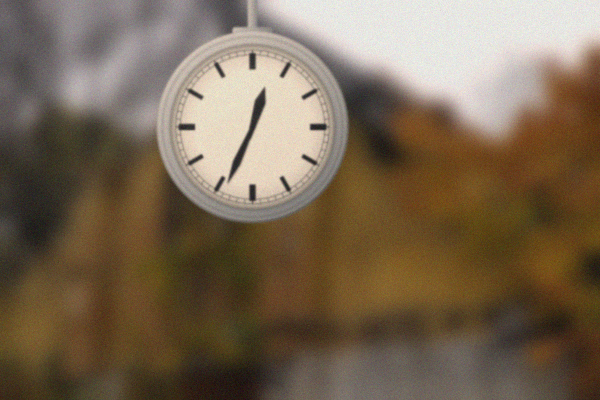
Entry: h=12 m=34
